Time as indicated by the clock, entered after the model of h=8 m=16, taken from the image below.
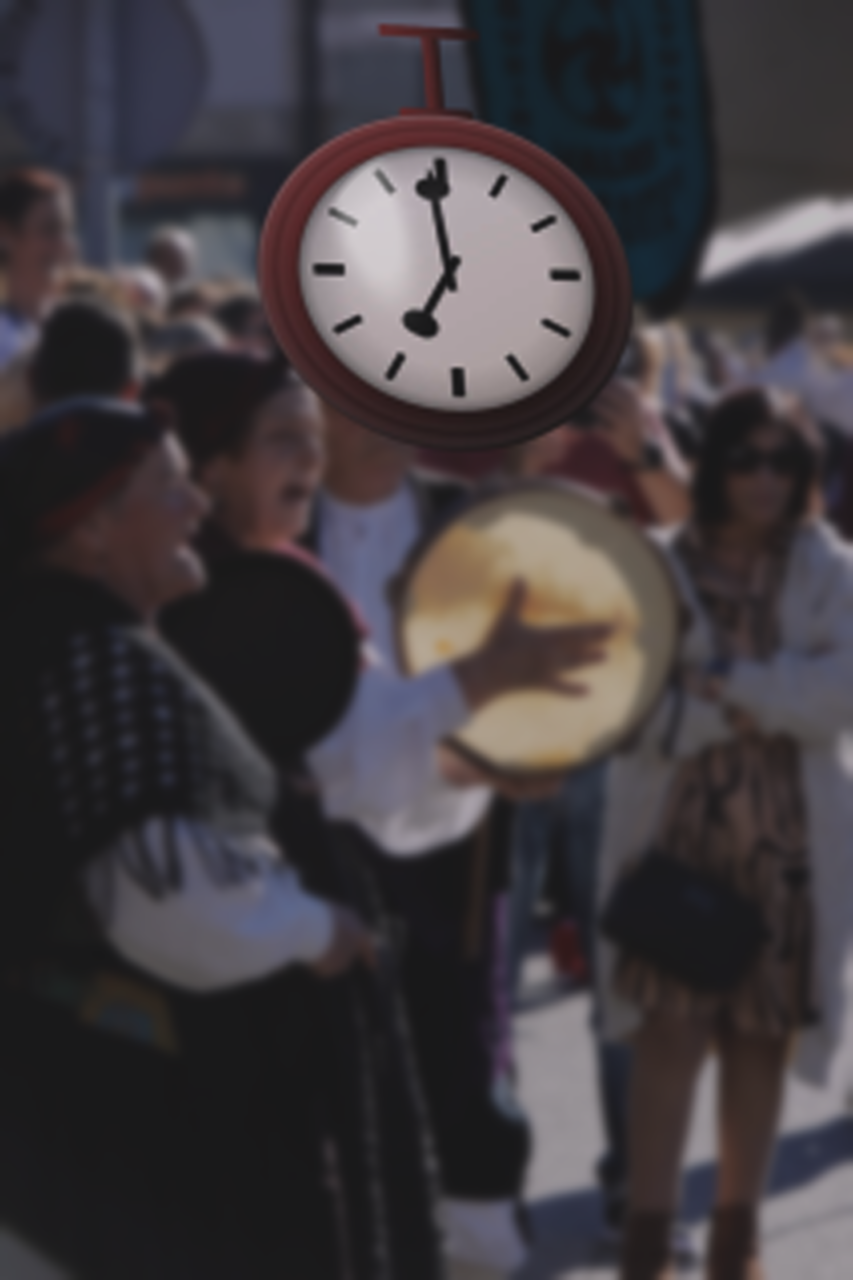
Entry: h=6 m=59
